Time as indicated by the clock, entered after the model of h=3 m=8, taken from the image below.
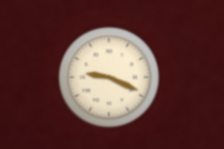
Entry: h=9 m=19
